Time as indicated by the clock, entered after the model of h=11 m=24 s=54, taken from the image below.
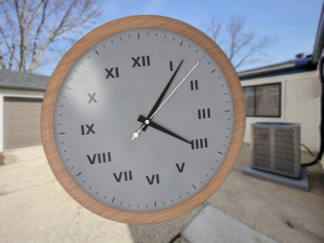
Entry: h=4 m=6 s=8
